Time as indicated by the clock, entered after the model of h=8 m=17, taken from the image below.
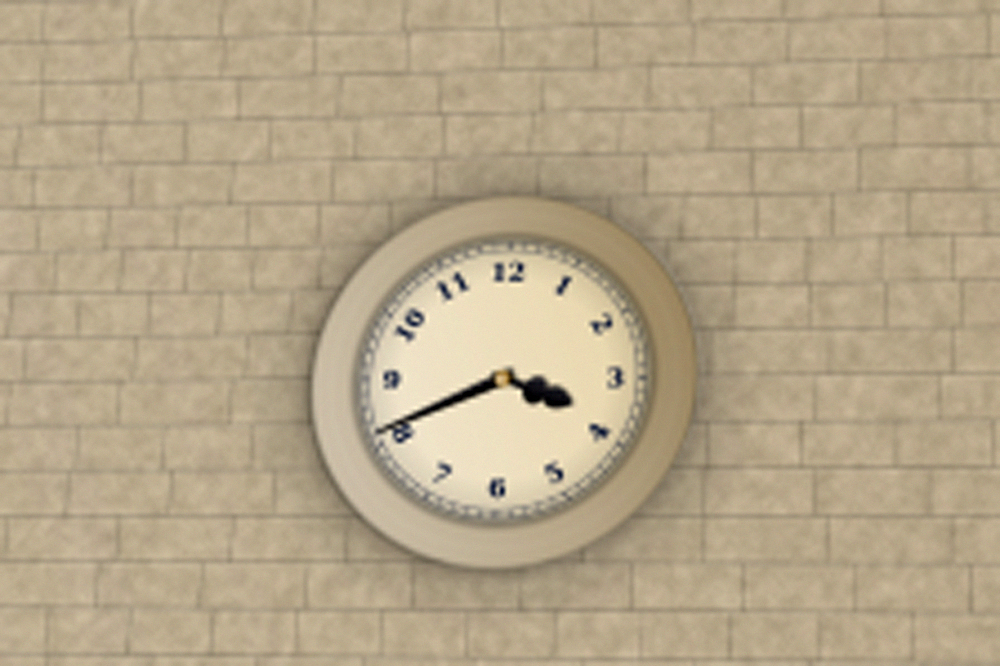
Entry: h=3 m=41
